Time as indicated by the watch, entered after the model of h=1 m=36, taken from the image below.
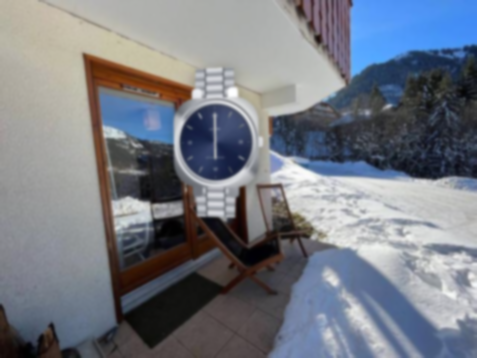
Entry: h=6 m=0
